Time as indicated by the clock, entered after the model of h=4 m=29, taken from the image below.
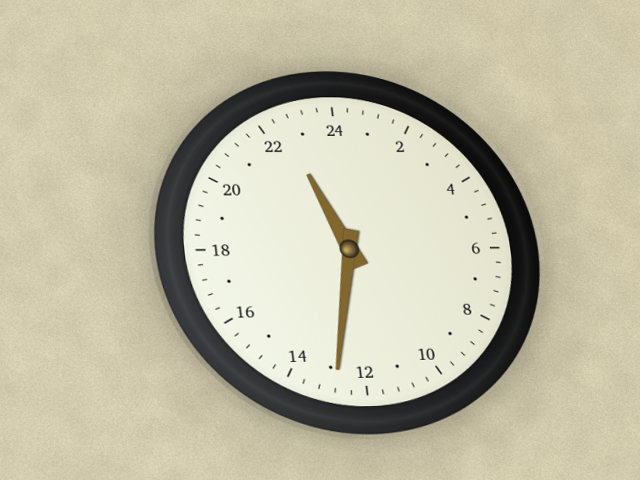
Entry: h=22 m=32
